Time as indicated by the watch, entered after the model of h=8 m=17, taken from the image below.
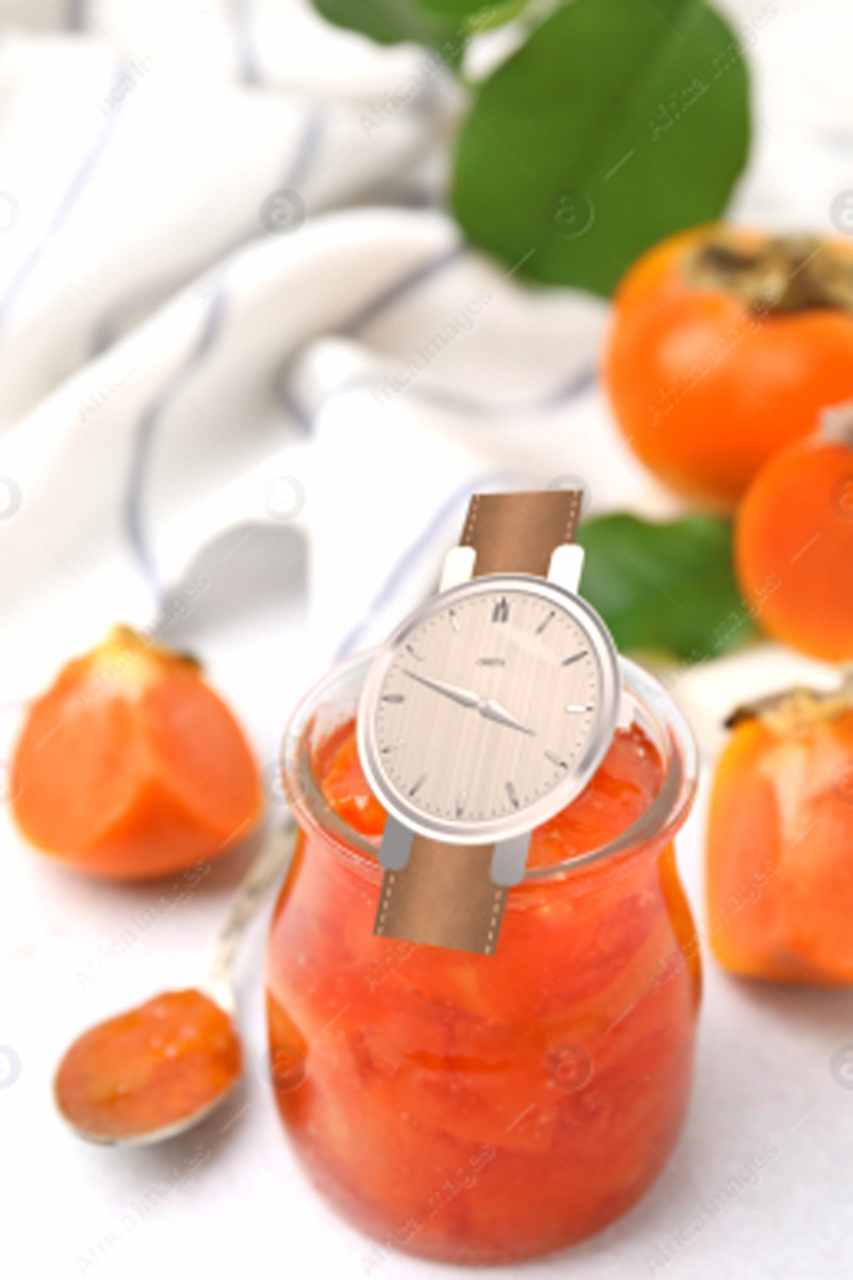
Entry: h=3 m=48
